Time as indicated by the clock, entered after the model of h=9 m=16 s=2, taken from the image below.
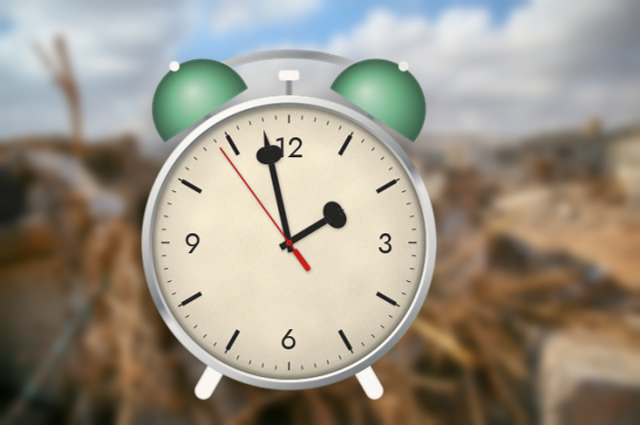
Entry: h=1 m=57 s=54
